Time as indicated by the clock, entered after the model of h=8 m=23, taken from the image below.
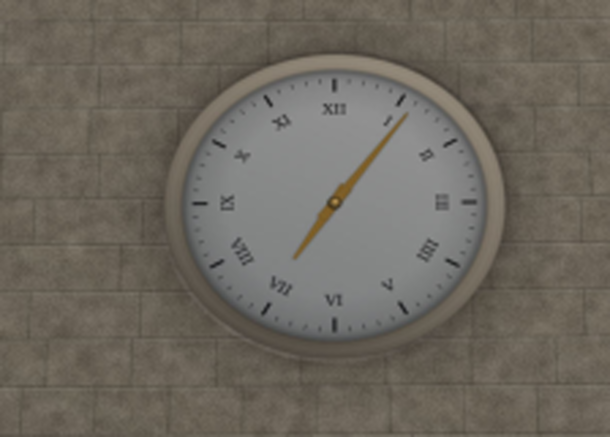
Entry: h=7 m=6
